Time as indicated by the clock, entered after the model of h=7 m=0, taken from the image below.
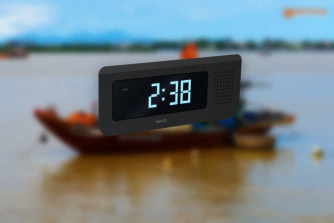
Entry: h=2 m=38
